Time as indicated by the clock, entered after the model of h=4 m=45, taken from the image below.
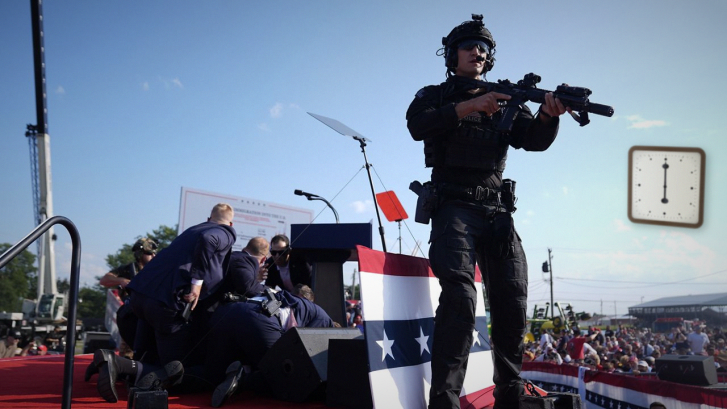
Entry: h=6 m=0
